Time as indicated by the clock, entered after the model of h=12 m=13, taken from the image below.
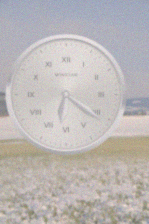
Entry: h=6 m=21
